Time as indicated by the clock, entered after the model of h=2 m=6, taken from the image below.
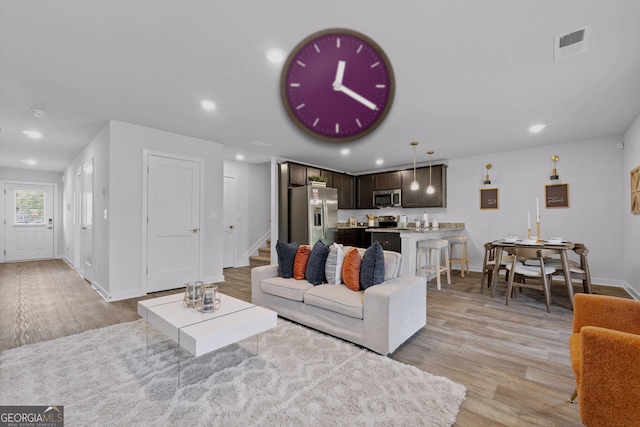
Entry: h=12 m=20
